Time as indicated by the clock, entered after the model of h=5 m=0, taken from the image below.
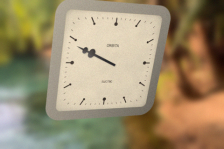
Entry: h=9 m=49
